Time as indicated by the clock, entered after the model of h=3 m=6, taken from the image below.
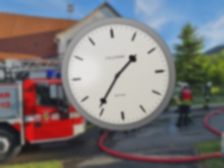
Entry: h=1 m=36
